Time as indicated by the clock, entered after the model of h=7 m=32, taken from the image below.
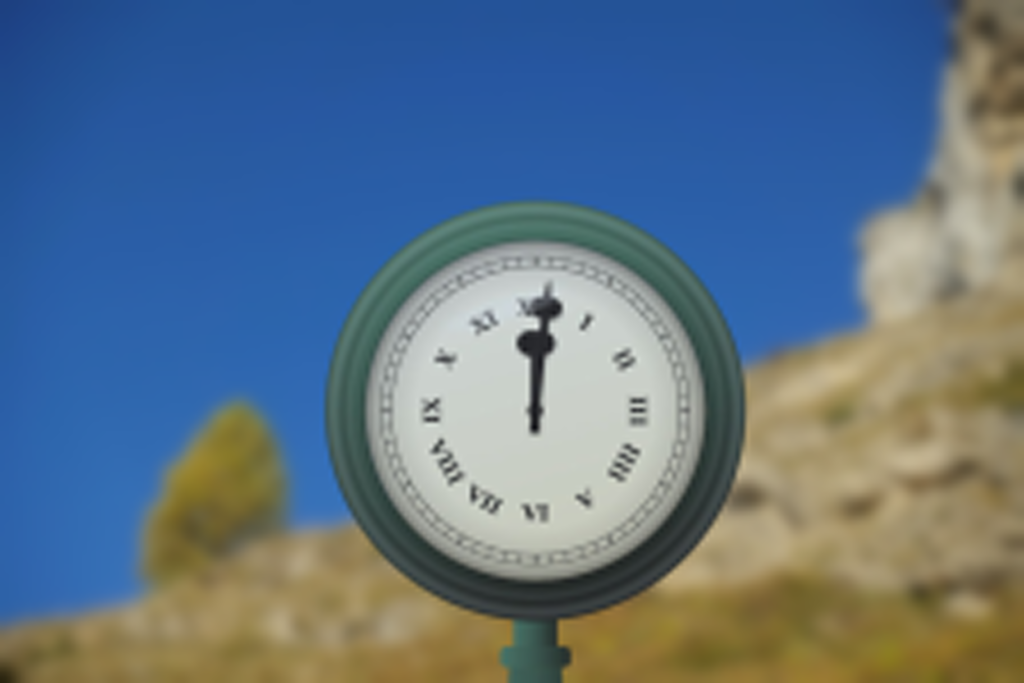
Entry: h=12 m=1
